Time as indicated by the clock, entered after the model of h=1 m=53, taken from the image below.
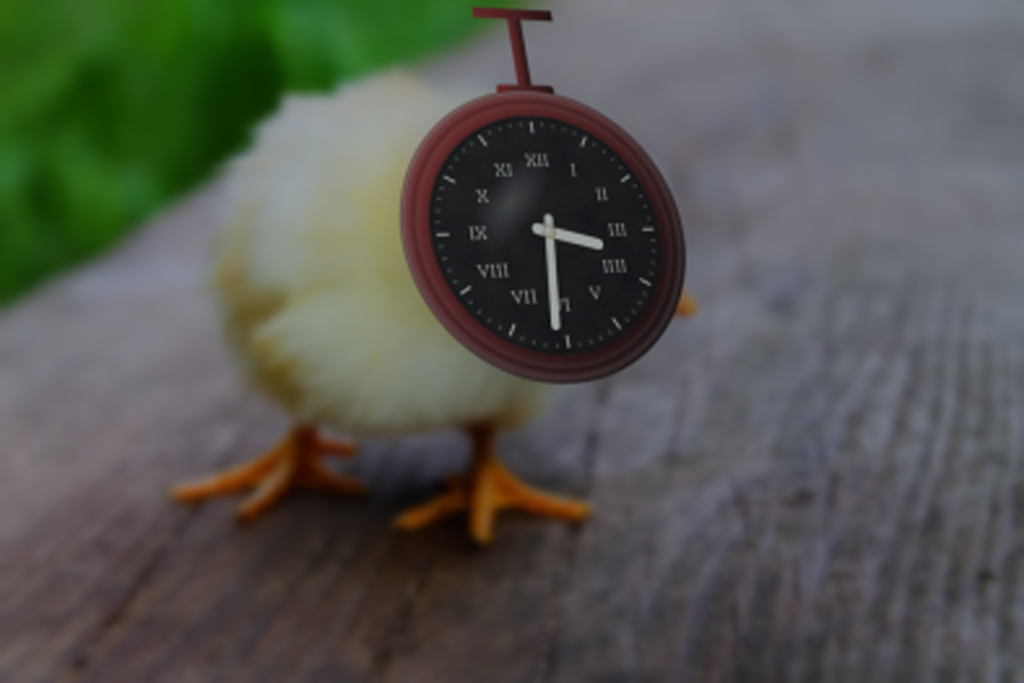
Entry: h=3 m=31
